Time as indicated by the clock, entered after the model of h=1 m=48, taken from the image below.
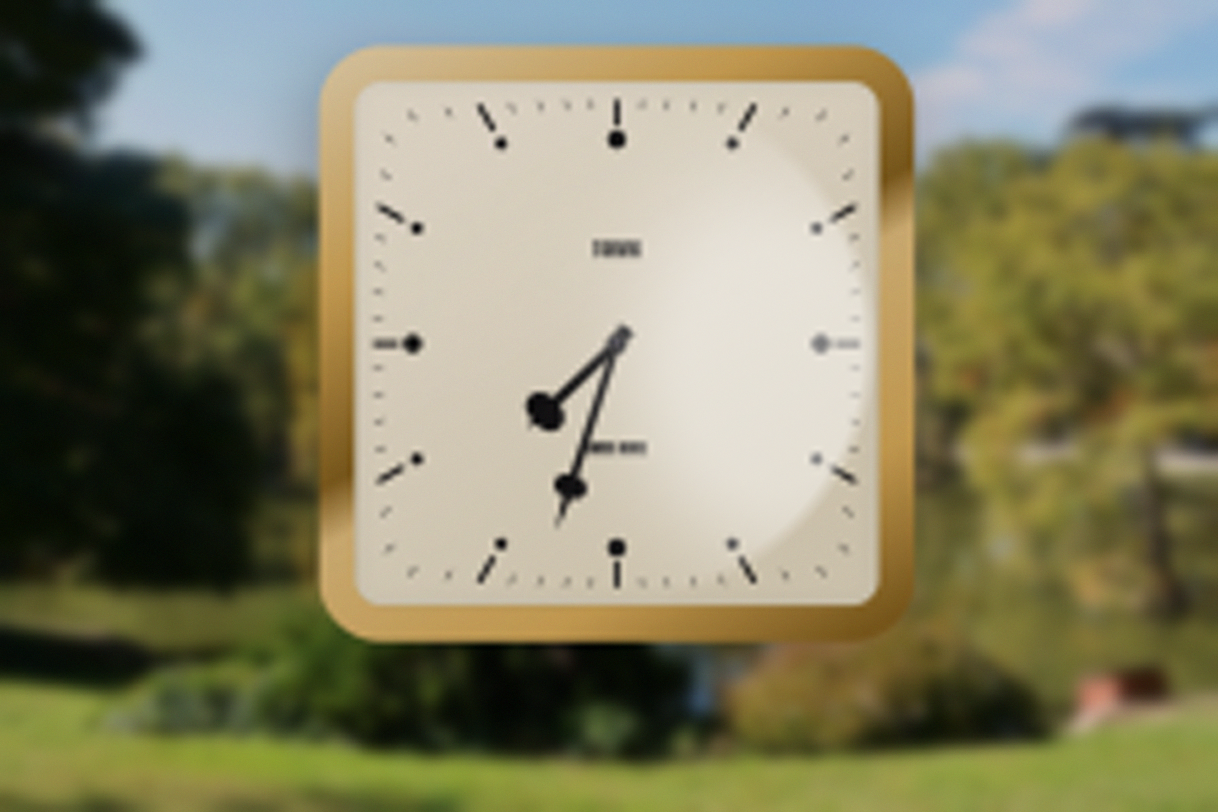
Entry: h=7 m=33
